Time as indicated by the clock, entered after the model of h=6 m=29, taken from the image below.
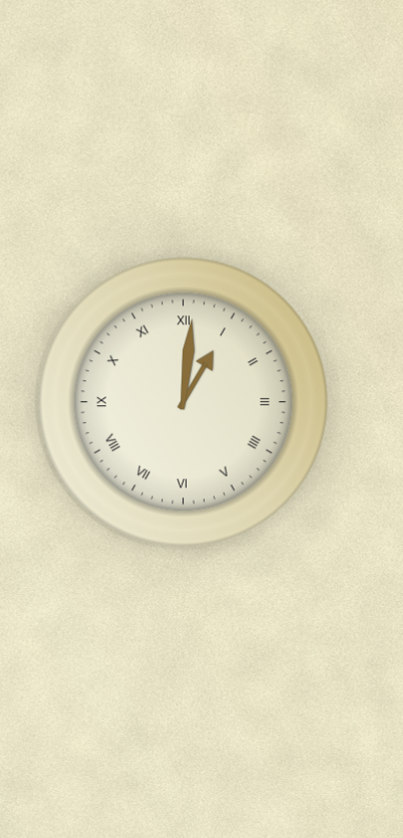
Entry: h=1 m=1
